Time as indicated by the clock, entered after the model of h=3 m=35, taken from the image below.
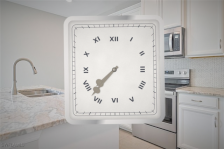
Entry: h=7 m=37
